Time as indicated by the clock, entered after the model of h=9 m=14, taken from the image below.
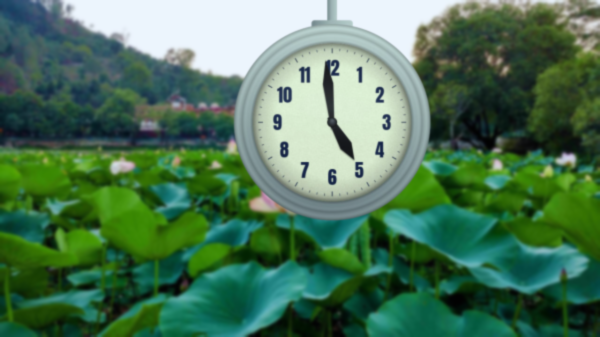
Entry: h=4 m=59
